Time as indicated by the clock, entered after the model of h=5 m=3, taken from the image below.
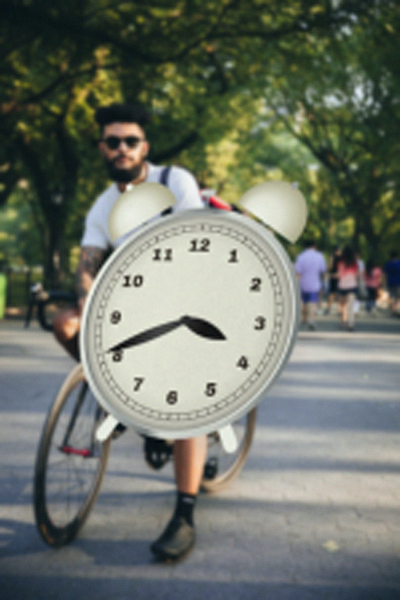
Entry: h=3 m=41
